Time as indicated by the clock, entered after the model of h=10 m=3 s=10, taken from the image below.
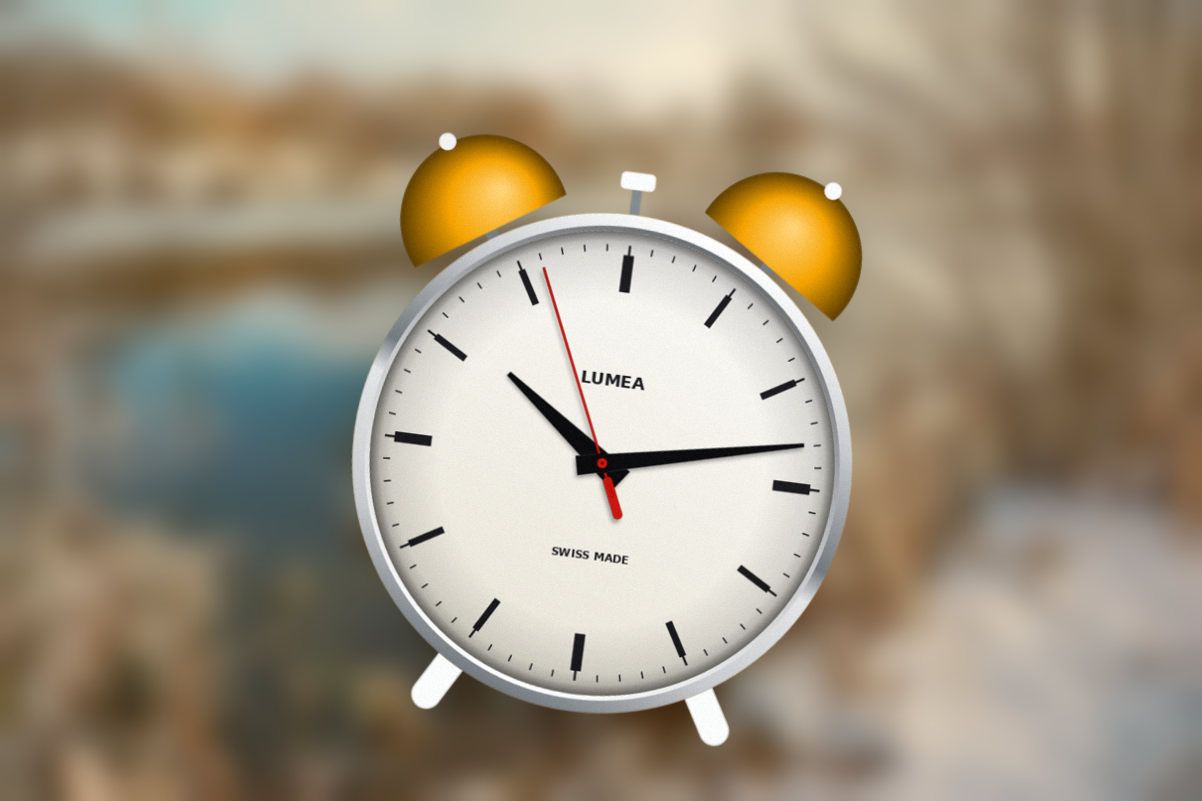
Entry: h=10 m=12 s=56
